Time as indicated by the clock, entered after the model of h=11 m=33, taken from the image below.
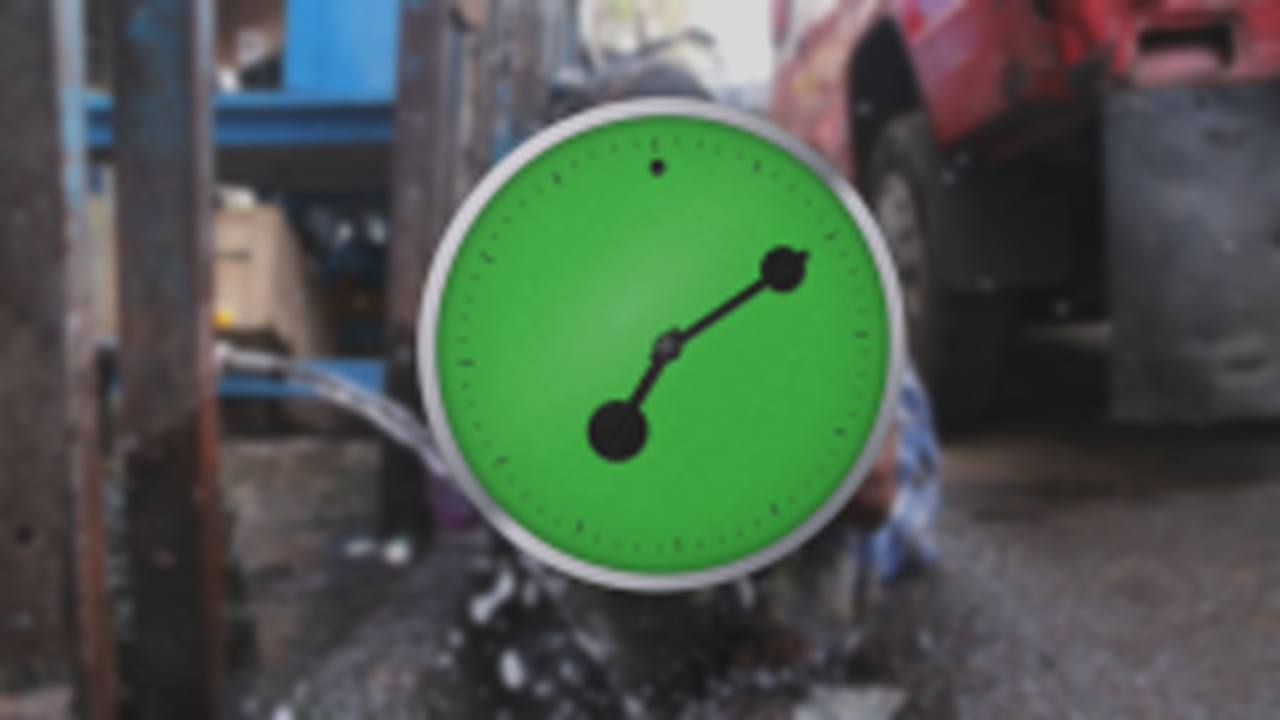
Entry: h=7 m=10
